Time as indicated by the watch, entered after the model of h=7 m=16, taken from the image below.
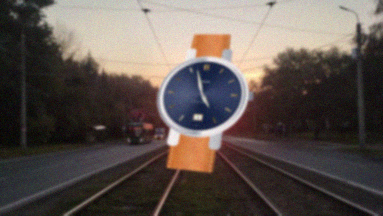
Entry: h=4 m=57
